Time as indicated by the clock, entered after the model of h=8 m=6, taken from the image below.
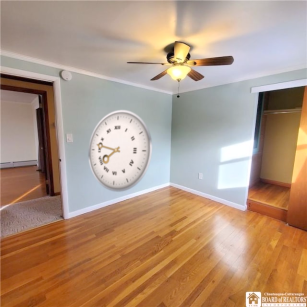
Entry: h=7 m=47
